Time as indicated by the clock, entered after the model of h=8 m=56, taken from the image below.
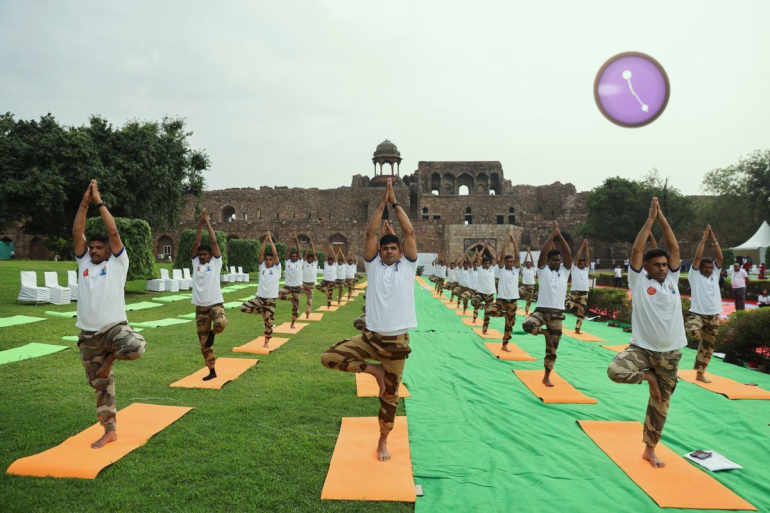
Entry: h=11 m=24
